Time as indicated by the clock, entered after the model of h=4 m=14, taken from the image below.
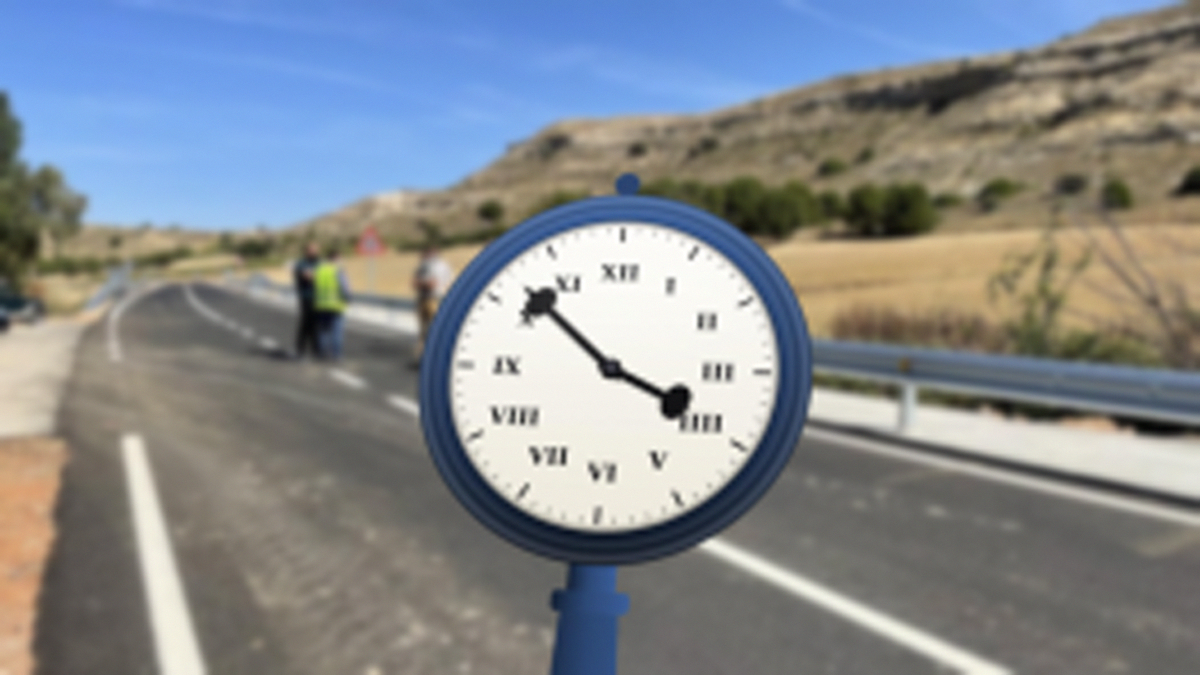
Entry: h=3 m=52
